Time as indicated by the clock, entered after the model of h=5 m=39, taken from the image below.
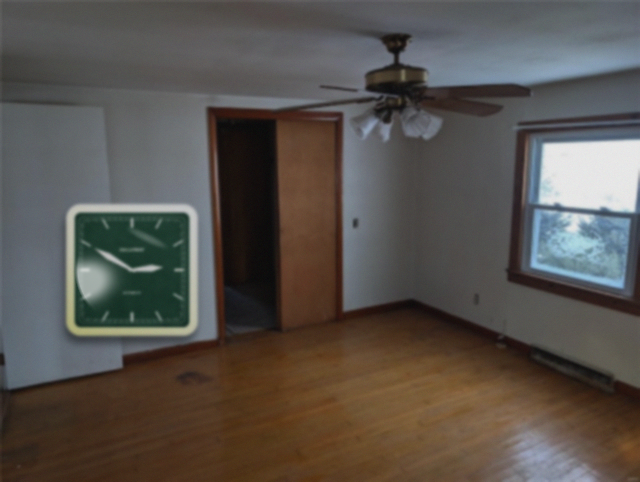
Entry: h=2 m=50
